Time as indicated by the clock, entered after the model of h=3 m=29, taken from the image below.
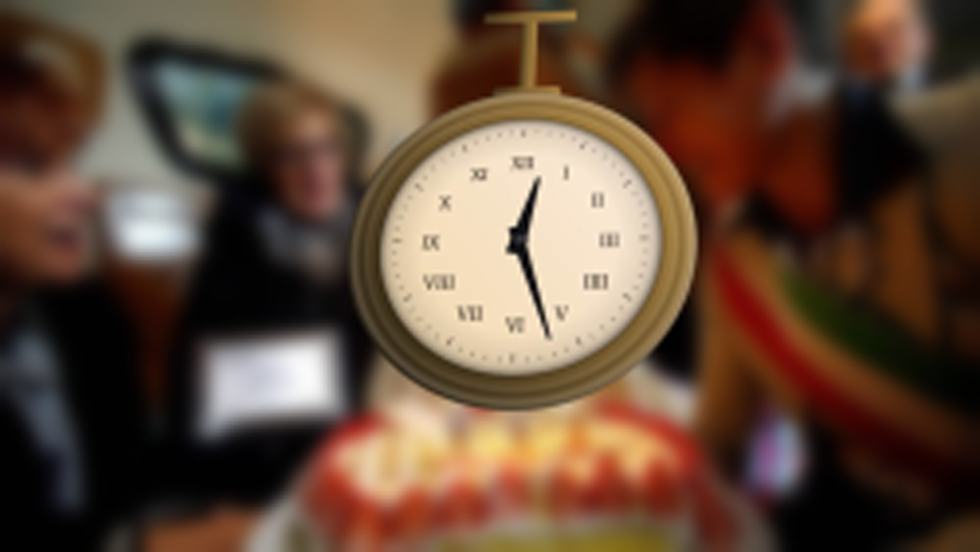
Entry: h=12 m=27
